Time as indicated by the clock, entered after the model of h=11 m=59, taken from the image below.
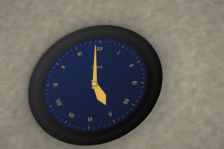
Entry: h=4 m=59
